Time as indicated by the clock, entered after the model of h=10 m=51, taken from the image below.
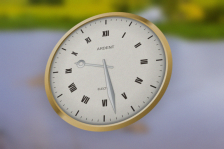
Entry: h=9 m=28
